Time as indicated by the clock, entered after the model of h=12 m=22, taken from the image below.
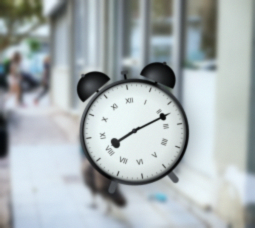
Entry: h=8 m=12
